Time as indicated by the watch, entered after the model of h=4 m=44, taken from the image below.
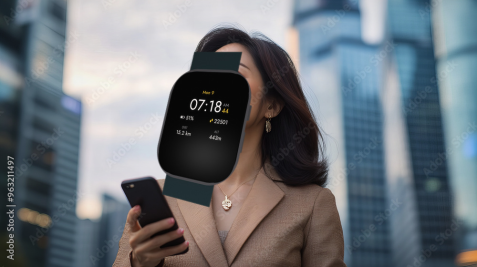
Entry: h=7 m=18
